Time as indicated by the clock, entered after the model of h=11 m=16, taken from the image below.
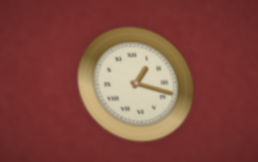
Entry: h=1 m=18
